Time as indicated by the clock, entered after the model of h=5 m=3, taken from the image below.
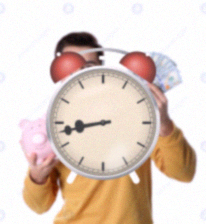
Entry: h=8 m=43
